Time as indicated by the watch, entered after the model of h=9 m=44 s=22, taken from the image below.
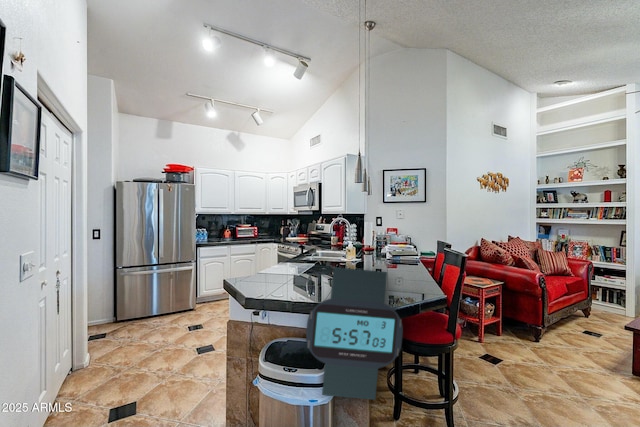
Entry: h=5 m=57 s=3
